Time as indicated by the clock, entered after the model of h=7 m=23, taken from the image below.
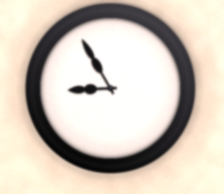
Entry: h=8 m=55
